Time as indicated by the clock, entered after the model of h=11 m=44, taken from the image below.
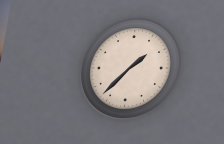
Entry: h=1 m=37
